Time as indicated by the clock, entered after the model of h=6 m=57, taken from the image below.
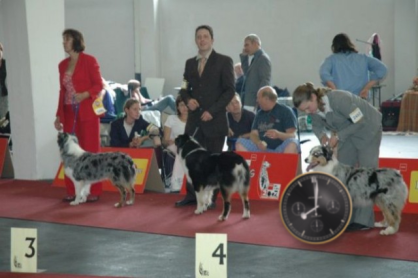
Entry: h=8 m=1
